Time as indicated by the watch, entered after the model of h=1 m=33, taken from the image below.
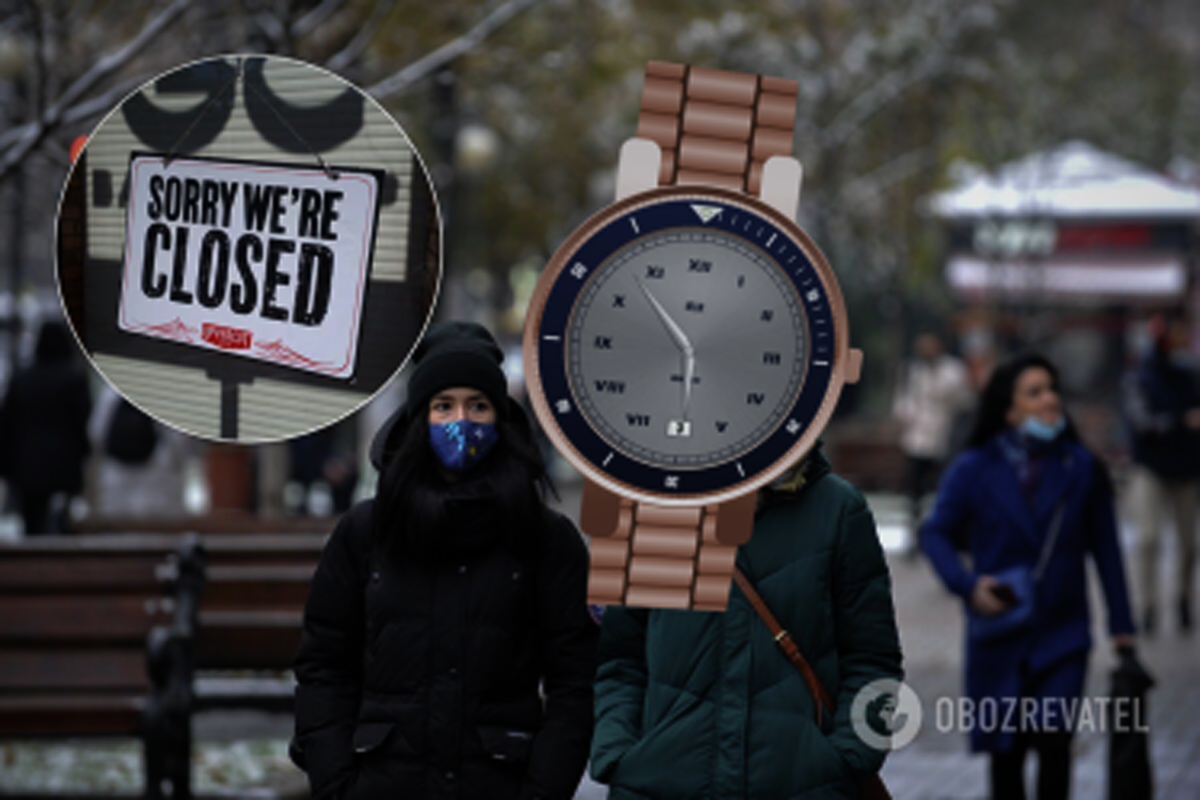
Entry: h=5 m=53
